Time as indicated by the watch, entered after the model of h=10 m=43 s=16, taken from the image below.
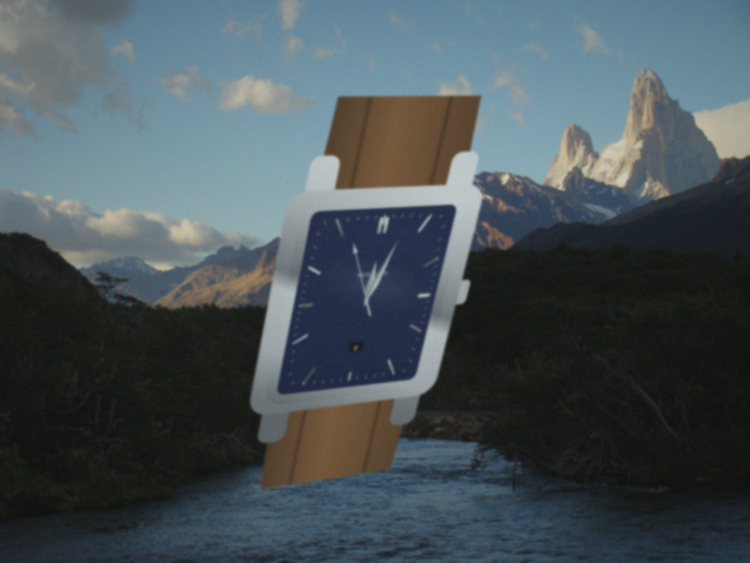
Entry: h=12 m=2 s=56
